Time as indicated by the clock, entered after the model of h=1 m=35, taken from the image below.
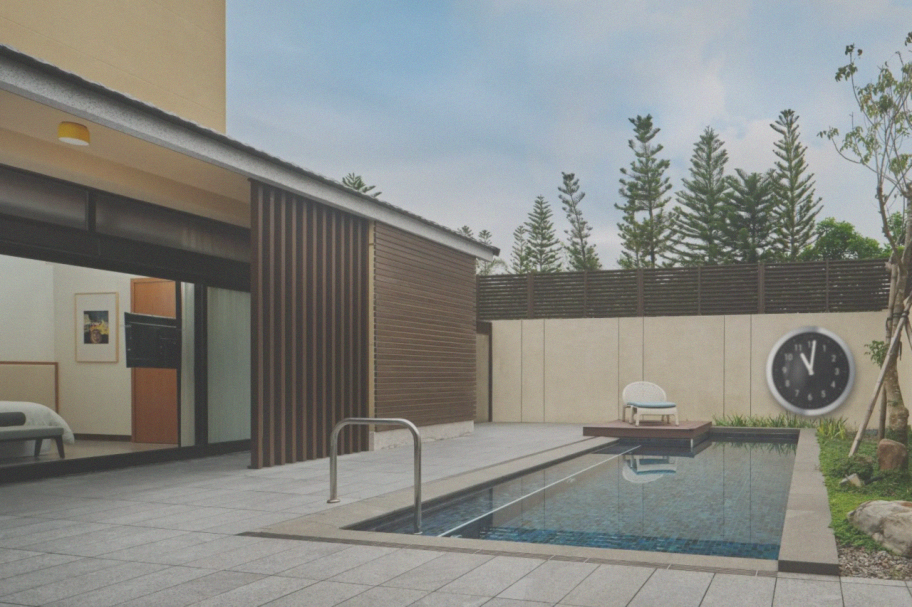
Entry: h=11 m=1
